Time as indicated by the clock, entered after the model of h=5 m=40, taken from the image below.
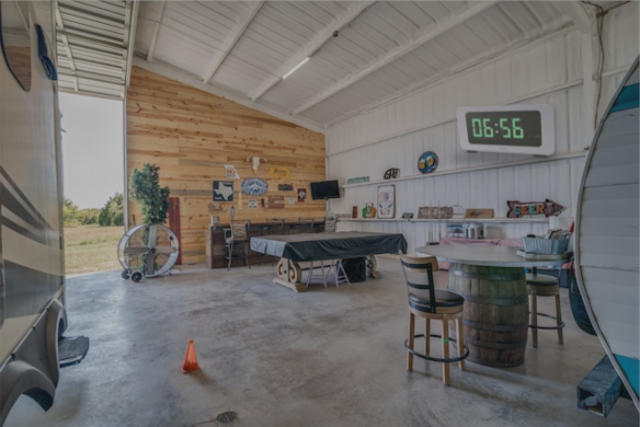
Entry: h=6 m=56
